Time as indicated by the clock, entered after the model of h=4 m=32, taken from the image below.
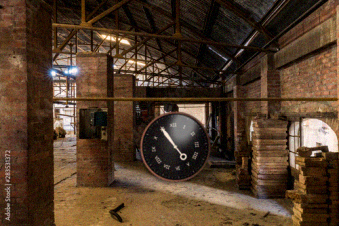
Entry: h=4 m=55
